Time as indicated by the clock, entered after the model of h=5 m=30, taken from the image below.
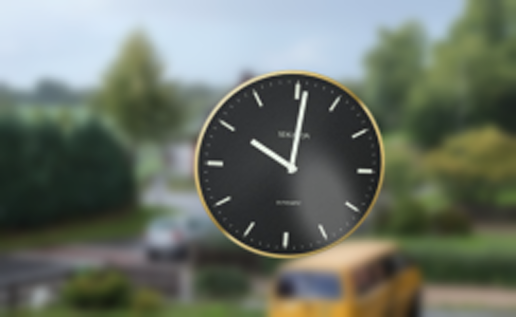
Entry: h=10 m=1
